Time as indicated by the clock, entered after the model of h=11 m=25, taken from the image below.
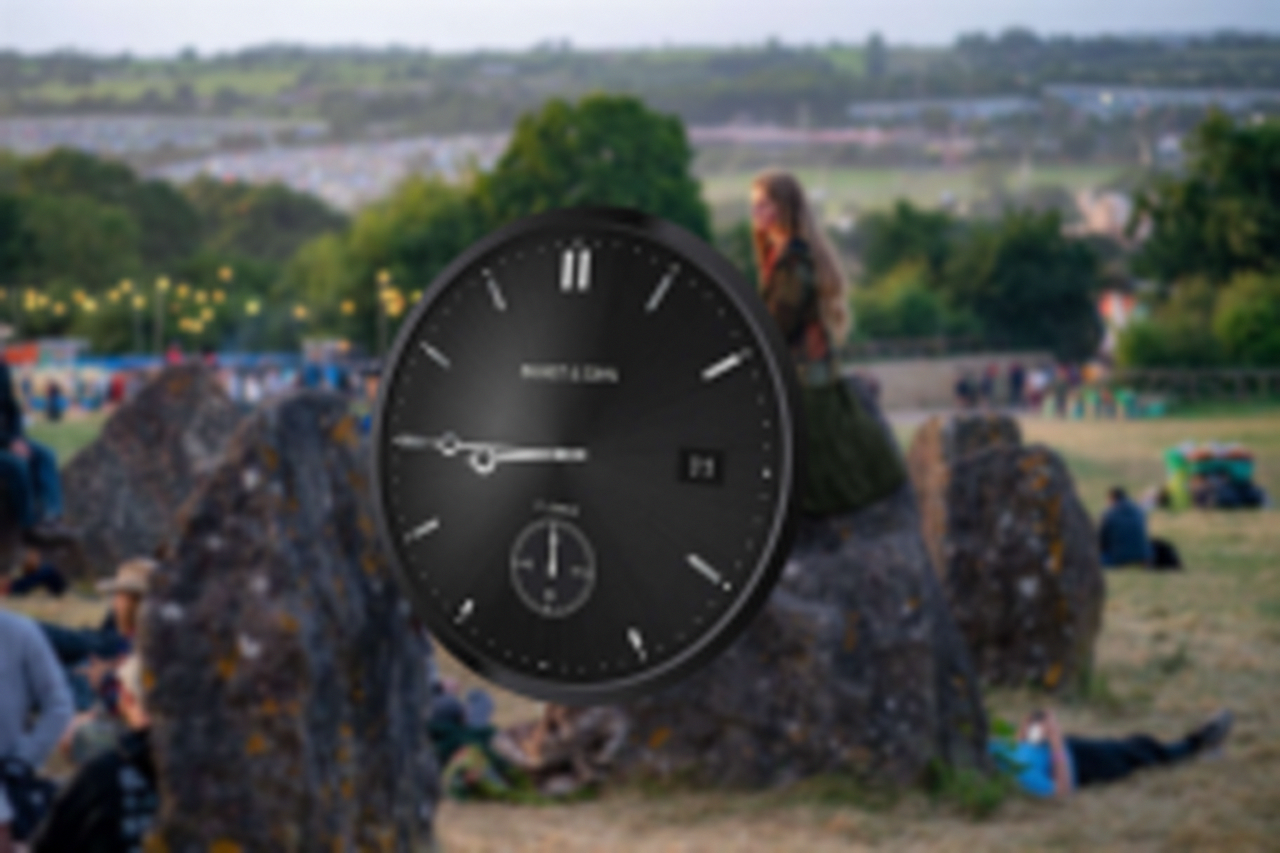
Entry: h=8 m=45
